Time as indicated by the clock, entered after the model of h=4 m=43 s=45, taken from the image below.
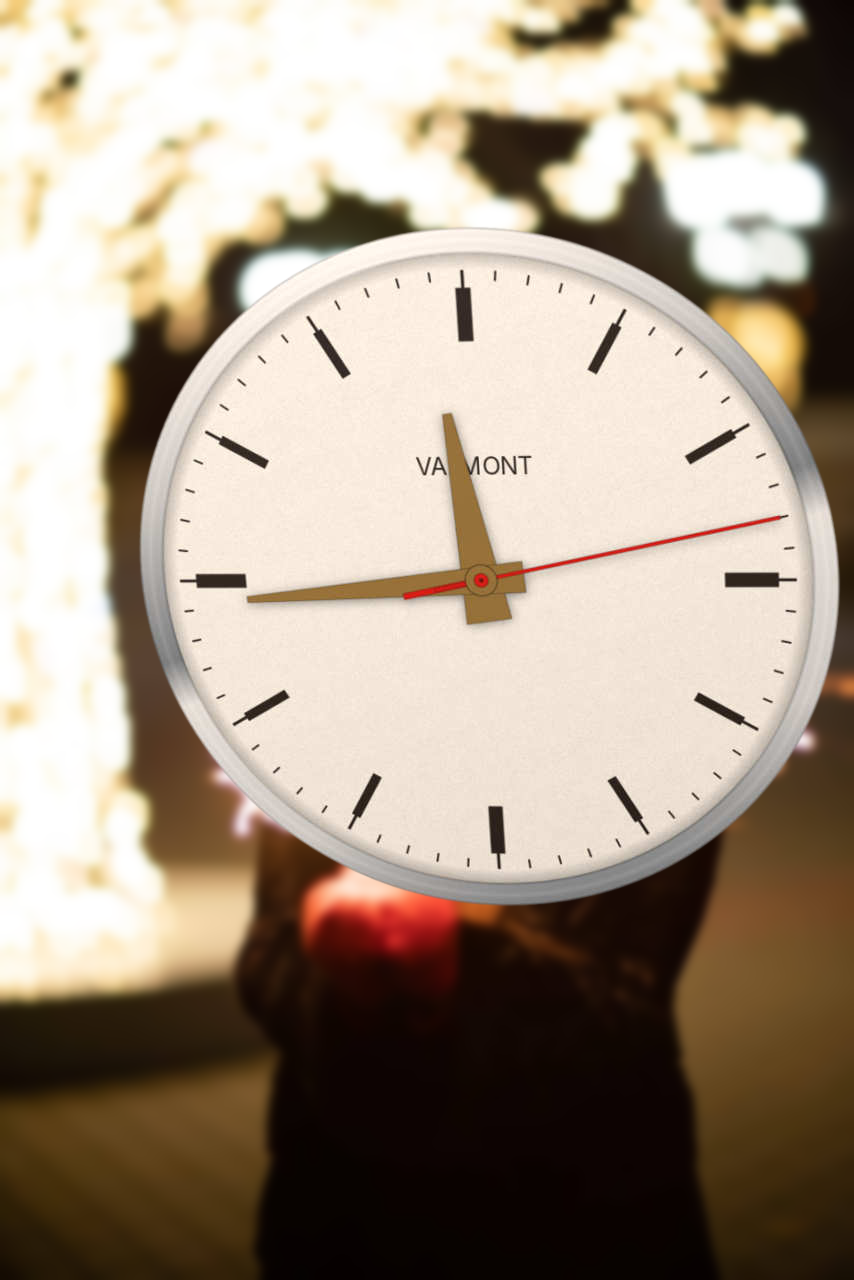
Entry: h=11 m=44 s=13
